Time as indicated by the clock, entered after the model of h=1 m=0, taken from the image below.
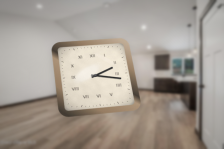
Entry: h=2 m=17
